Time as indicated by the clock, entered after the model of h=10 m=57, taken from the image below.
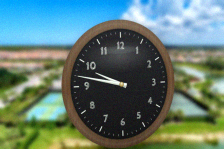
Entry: h=9 m=47
